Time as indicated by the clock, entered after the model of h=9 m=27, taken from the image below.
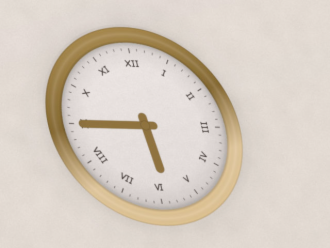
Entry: h=5 m=45
